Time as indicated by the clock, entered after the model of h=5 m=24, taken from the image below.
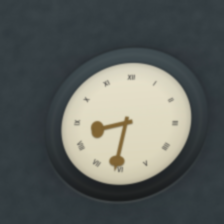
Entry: h=8 m=31
